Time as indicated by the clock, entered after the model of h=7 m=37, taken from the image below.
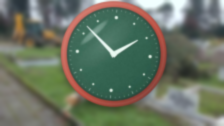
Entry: h=1 m=52
